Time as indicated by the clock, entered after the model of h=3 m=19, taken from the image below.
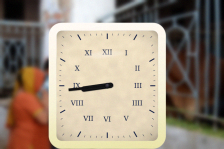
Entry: h=8 m=44
